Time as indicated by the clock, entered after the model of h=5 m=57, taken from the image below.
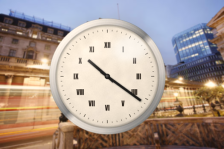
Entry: h=10 m=21
